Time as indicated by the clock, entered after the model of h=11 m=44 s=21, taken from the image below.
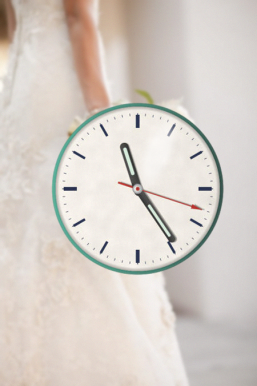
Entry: h=11 m=24 s=18
